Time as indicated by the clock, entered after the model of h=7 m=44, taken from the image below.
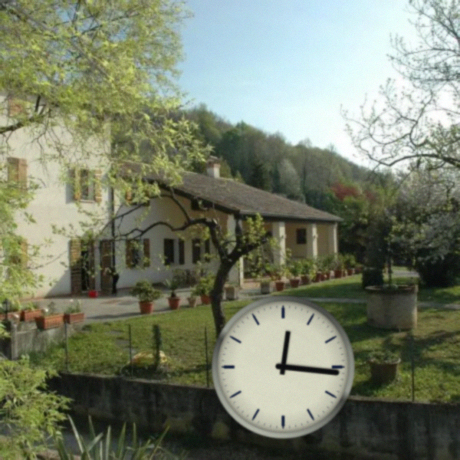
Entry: h=12 m=16
